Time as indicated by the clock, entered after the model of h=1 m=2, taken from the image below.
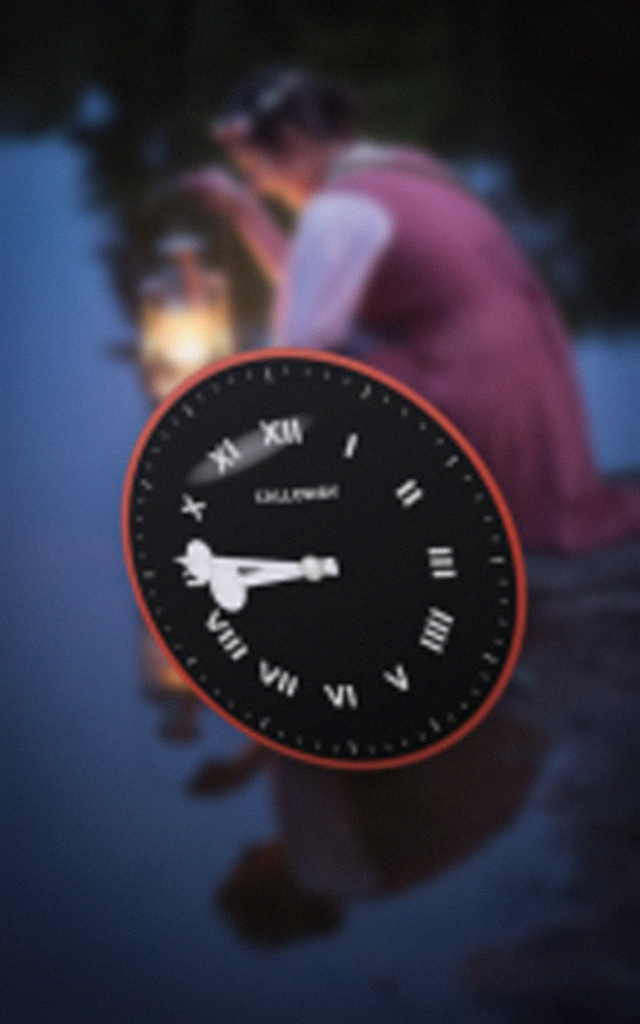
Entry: h=8 m=46
